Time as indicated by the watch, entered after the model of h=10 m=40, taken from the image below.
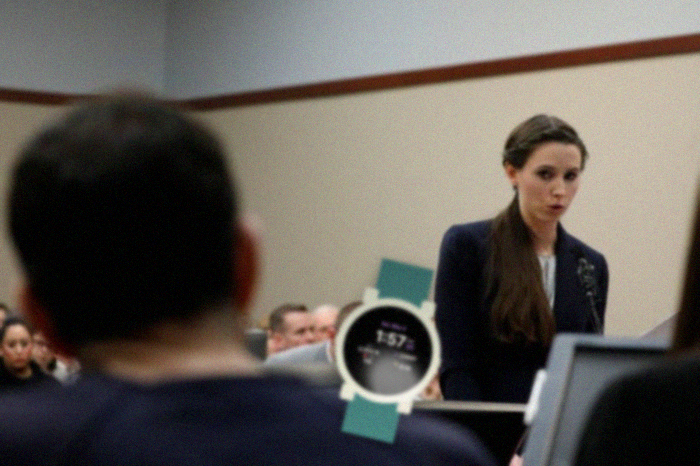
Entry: h=1 m=57
